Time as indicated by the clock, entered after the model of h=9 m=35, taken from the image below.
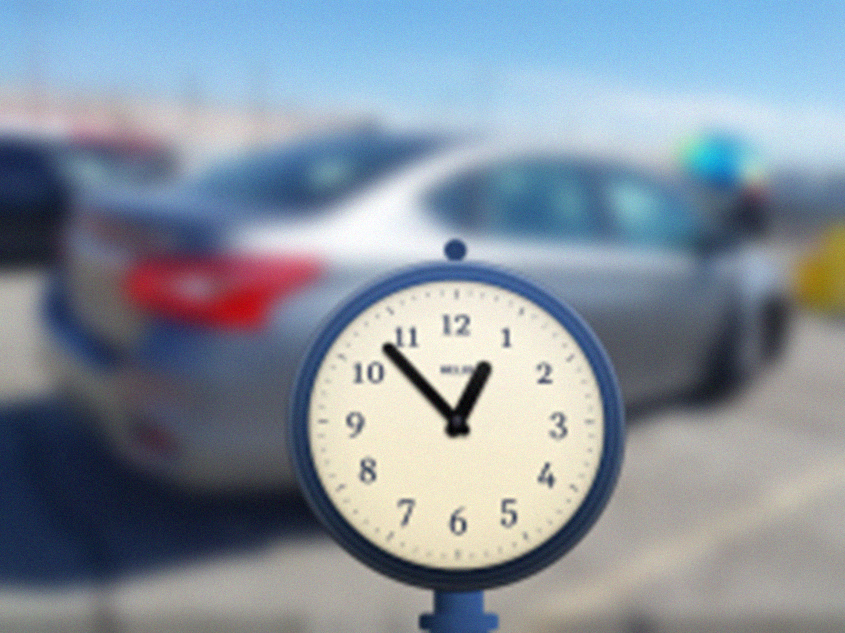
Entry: h=12 m=53
